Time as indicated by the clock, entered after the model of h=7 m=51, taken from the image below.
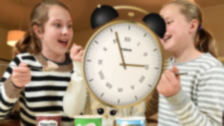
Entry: h=2 m=56
